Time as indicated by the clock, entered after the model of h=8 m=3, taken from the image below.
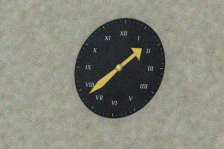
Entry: h=1 m=38
